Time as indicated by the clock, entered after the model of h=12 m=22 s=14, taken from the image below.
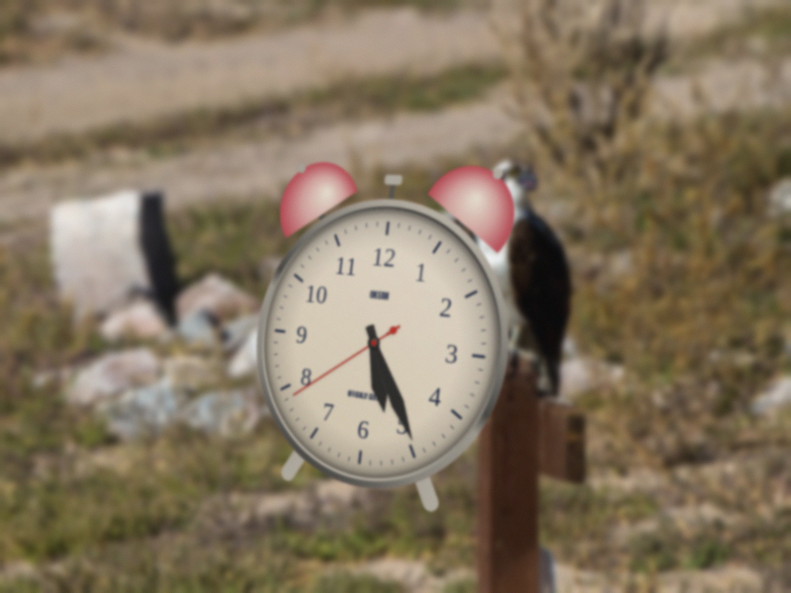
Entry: h=5 m=24 s=39
